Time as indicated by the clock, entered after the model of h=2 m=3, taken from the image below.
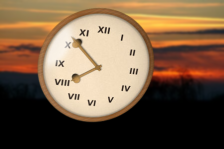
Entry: h=7 m=52
